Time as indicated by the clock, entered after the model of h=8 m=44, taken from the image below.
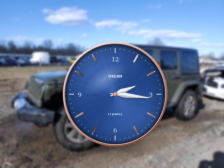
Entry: h=2 m=16
